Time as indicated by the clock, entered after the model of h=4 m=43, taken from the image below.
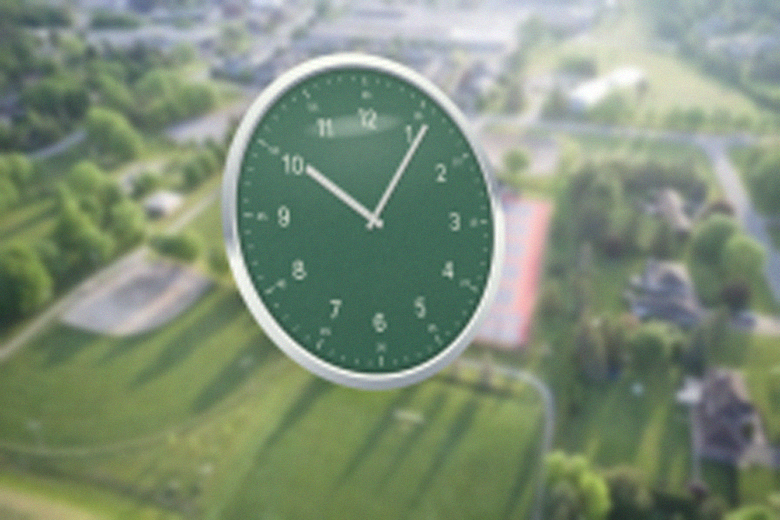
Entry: h=10 m=6
